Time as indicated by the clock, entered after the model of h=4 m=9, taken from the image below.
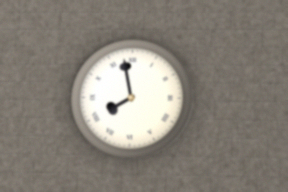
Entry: h=7 m=58
